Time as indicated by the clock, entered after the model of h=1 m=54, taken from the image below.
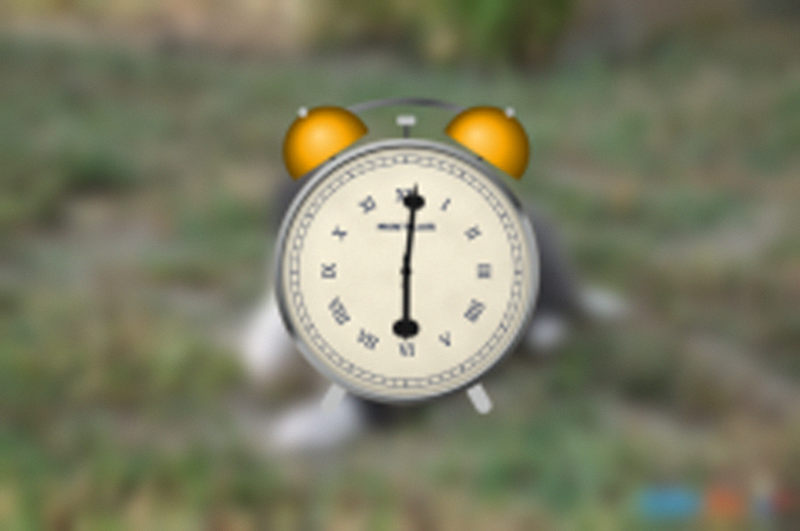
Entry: h=6 m=1
